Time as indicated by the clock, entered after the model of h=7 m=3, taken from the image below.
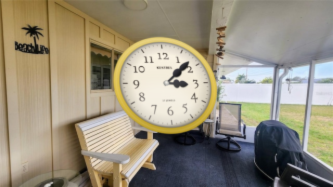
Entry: h=3 m=8
